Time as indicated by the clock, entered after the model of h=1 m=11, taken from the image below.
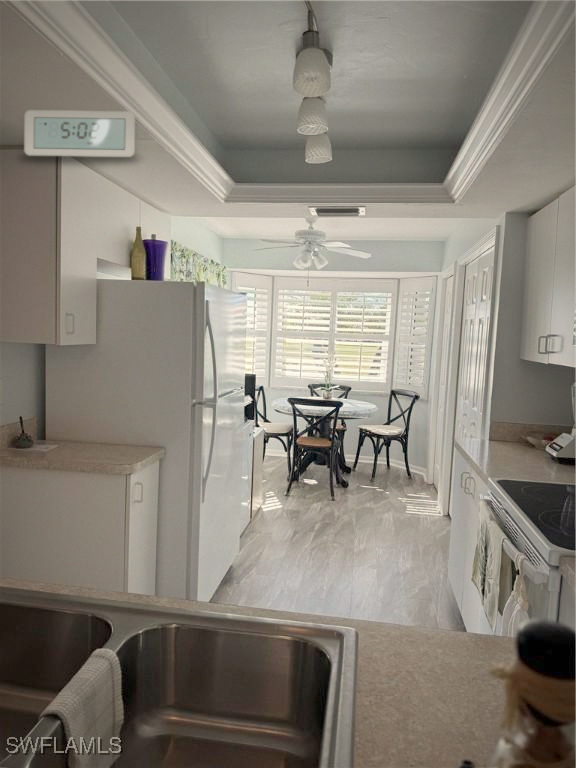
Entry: h=5 m=2
